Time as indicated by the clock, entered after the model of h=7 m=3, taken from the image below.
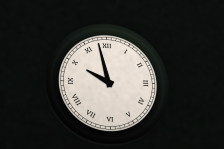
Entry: h=9 m=58
